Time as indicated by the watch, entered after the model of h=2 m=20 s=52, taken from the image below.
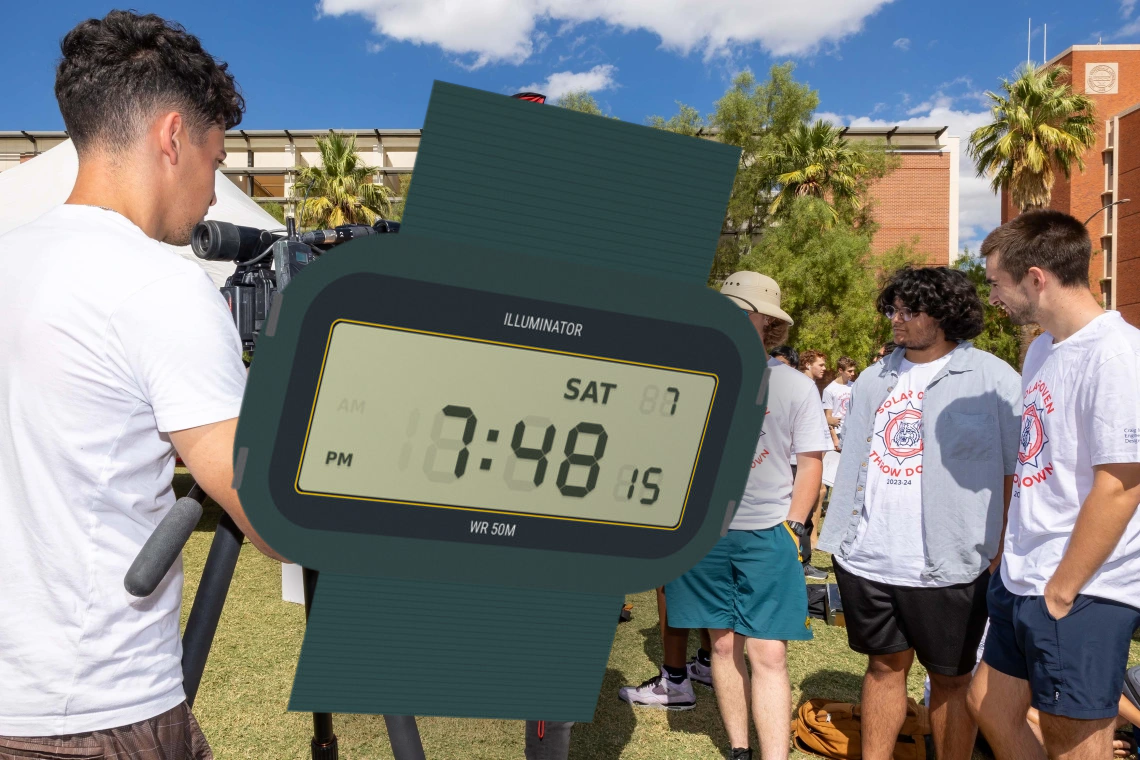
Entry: h=7 m=48 s=15
